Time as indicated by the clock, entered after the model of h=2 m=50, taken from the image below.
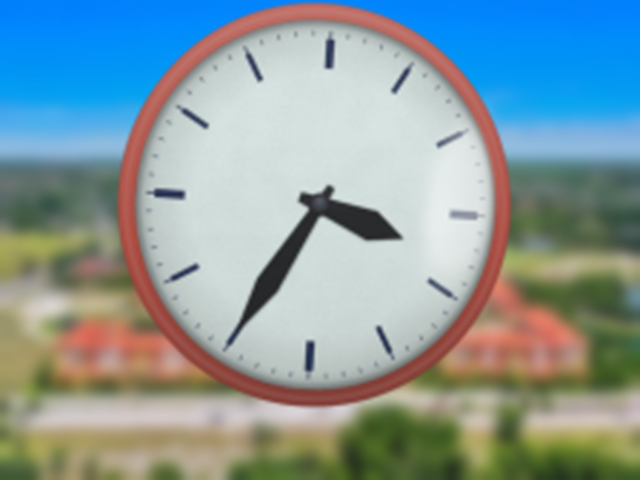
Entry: h=3 m=35
